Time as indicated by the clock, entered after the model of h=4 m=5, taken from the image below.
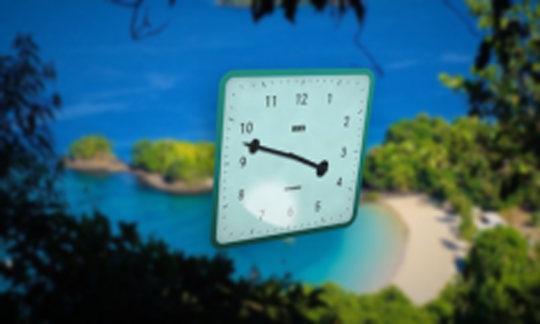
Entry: h=3 m=48
